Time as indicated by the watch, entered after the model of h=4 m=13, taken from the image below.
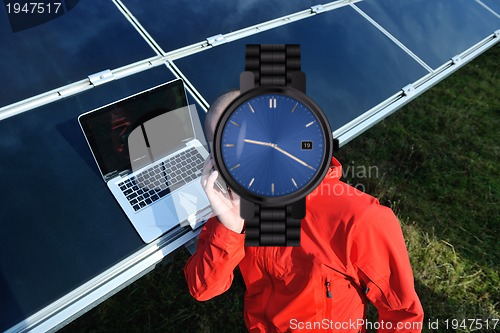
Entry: h=9 m=20
